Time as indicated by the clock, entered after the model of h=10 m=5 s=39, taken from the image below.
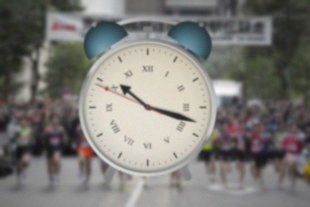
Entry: h=10 m=17 s=49
